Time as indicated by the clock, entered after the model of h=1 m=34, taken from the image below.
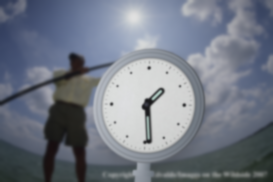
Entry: h=1 m=29
